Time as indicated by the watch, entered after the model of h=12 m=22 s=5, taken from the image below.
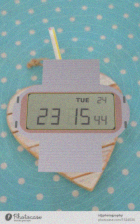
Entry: h=23 m=15 s=44
